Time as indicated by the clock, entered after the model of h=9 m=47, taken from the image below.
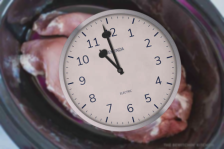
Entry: h=10 m=59
